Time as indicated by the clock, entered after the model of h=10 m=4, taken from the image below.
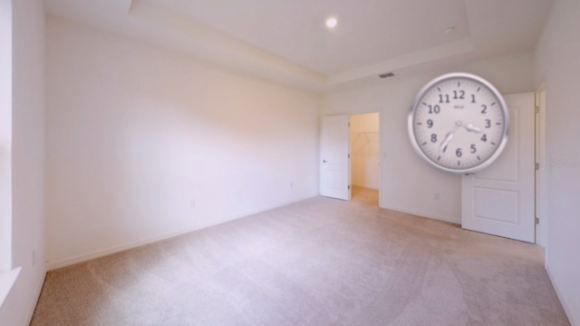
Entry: h=3 m=36
